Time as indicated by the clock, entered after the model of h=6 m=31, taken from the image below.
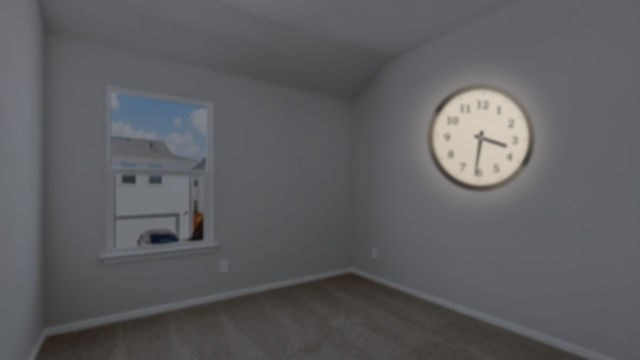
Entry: h=3 m=31
